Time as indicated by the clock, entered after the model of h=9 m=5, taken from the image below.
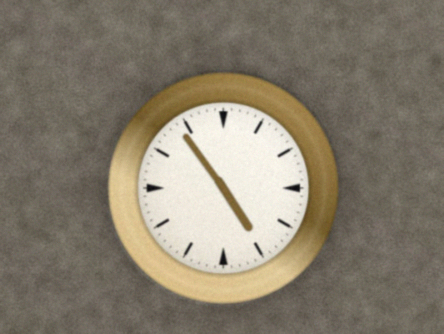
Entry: h=4 m=54
